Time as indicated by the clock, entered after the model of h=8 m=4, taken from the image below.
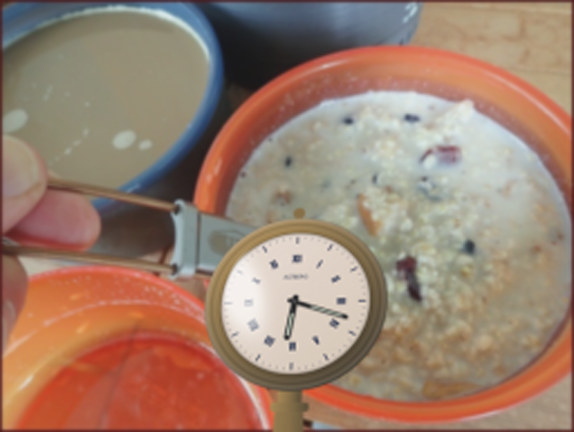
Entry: h=6 m=18
